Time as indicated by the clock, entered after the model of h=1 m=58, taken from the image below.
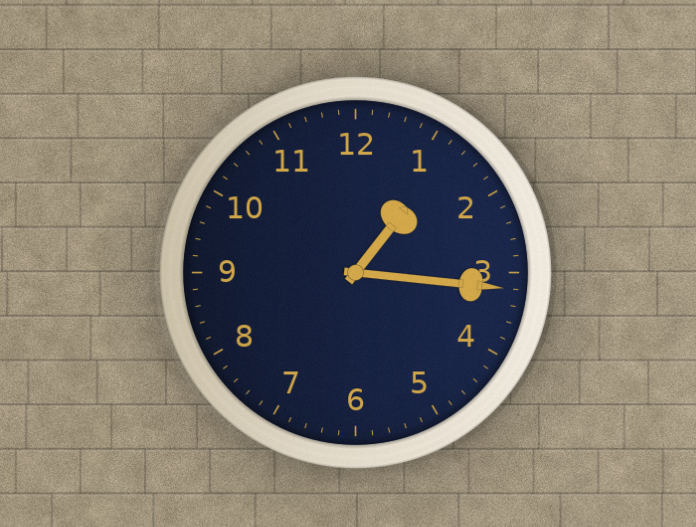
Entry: h=1 m=16
